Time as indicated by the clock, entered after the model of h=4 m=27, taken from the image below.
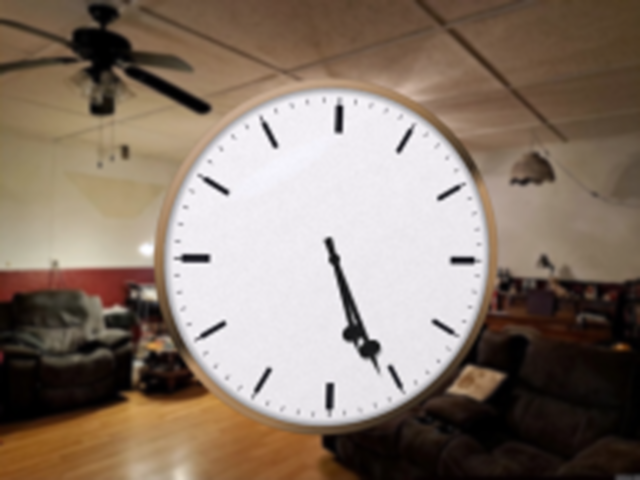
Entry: h=5 m=26
